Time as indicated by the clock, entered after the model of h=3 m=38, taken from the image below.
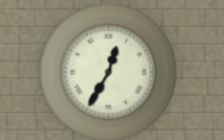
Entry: h=12 m=35
